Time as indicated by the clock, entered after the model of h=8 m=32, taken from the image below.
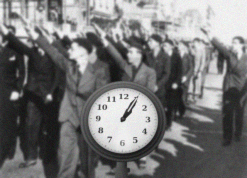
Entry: h=1 m=5
